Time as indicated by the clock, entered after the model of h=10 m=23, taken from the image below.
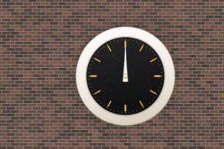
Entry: h=12 m=0
